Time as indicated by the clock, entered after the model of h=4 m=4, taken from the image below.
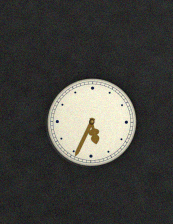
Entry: h=5 m=34
